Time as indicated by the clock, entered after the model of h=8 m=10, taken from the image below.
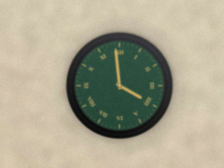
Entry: h=3 m=59
